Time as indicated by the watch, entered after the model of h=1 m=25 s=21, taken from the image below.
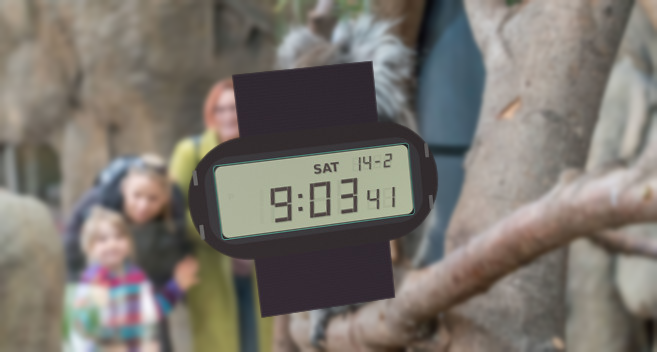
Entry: h=9 m=3 s=41
